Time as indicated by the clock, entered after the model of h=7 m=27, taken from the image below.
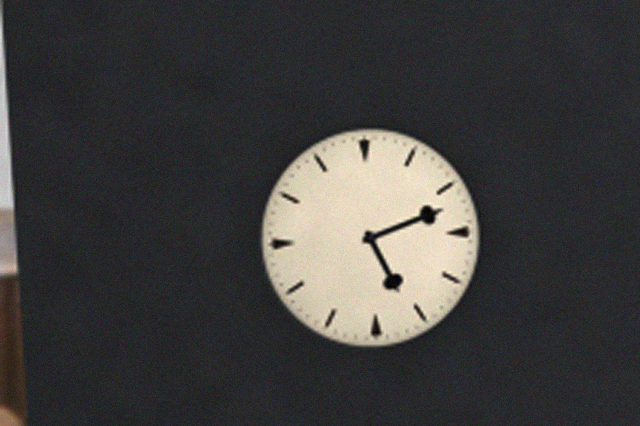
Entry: h=5 m=12
